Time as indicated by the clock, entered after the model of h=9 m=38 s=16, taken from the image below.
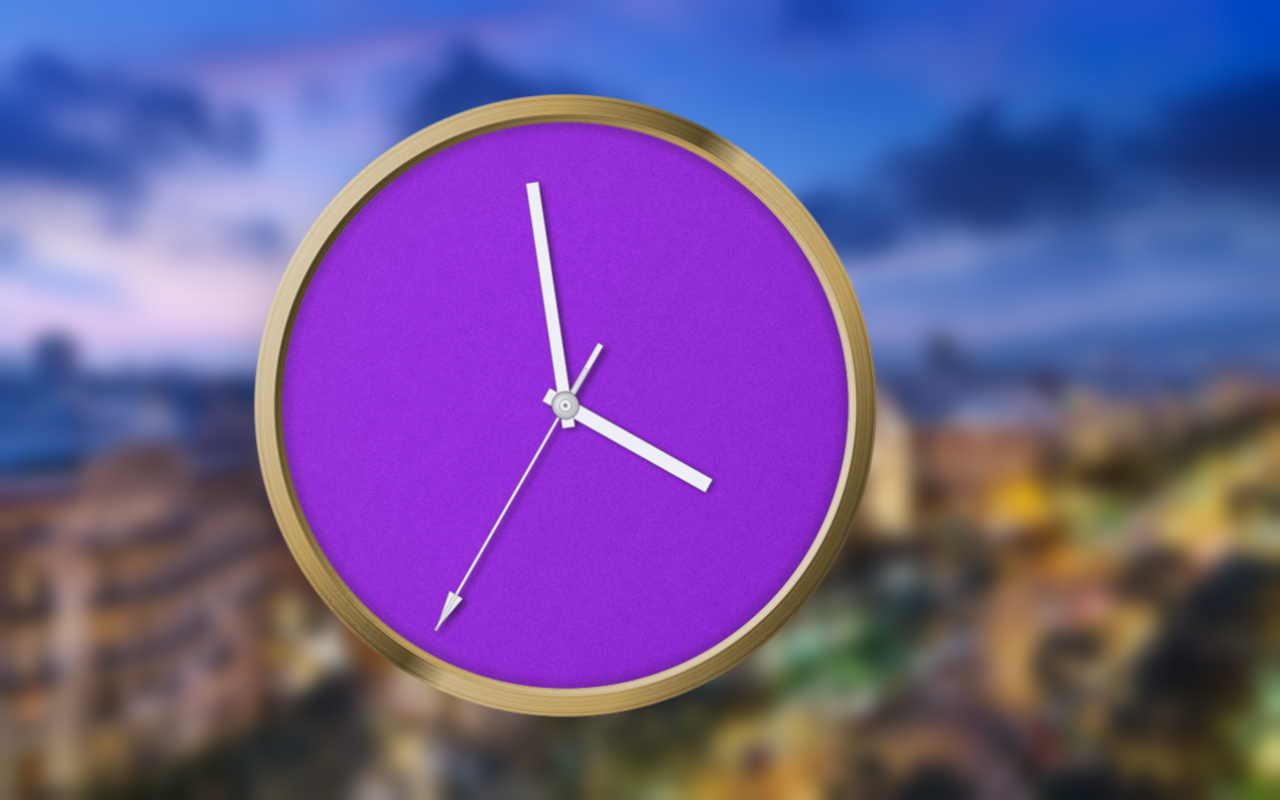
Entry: h=3 m=58 s=35
